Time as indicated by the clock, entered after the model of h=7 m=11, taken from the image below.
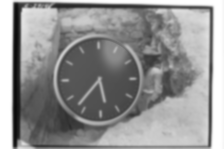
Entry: h=5 m=37
